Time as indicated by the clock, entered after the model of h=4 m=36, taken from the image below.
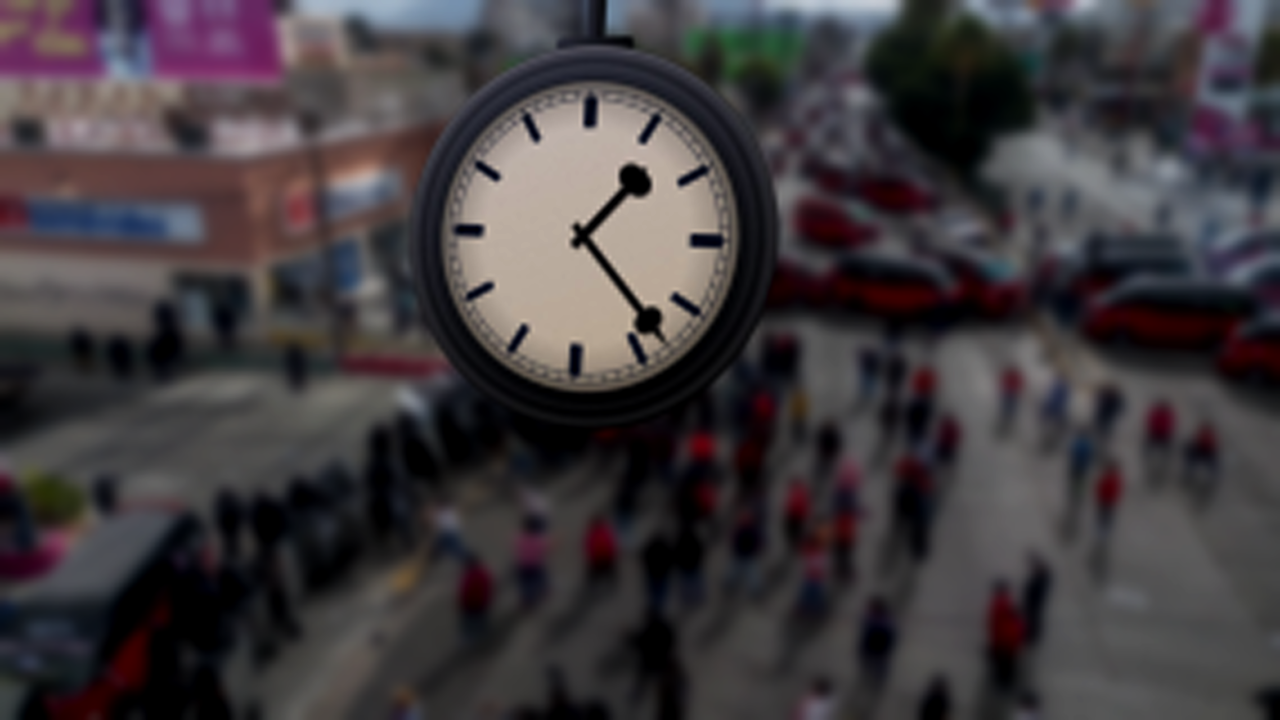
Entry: h=1 m=23
